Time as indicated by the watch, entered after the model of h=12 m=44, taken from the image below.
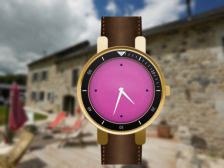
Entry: h=4 m=33
